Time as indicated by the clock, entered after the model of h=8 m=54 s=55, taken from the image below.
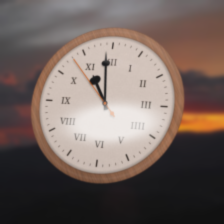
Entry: h=10 m=58 s=53
